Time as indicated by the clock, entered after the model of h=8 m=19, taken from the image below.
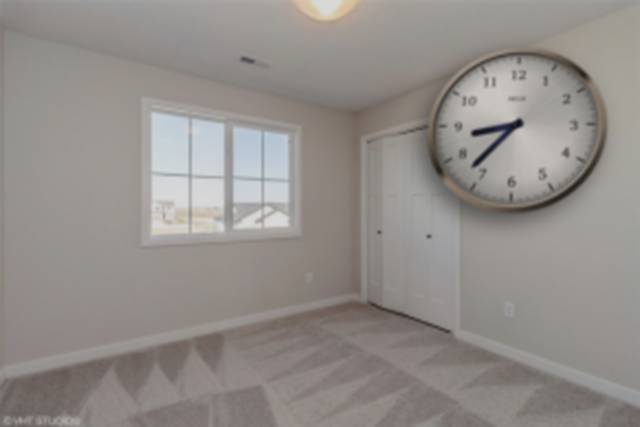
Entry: h=8 m=37
